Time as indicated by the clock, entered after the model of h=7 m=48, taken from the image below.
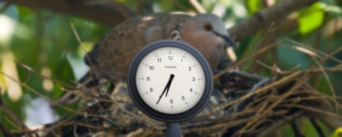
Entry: h=6 m=35
